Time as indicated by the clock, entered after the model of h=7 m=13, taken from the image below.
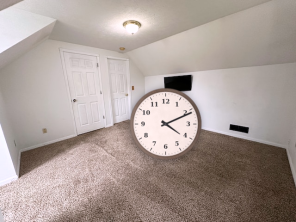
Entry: h=4 m=11
